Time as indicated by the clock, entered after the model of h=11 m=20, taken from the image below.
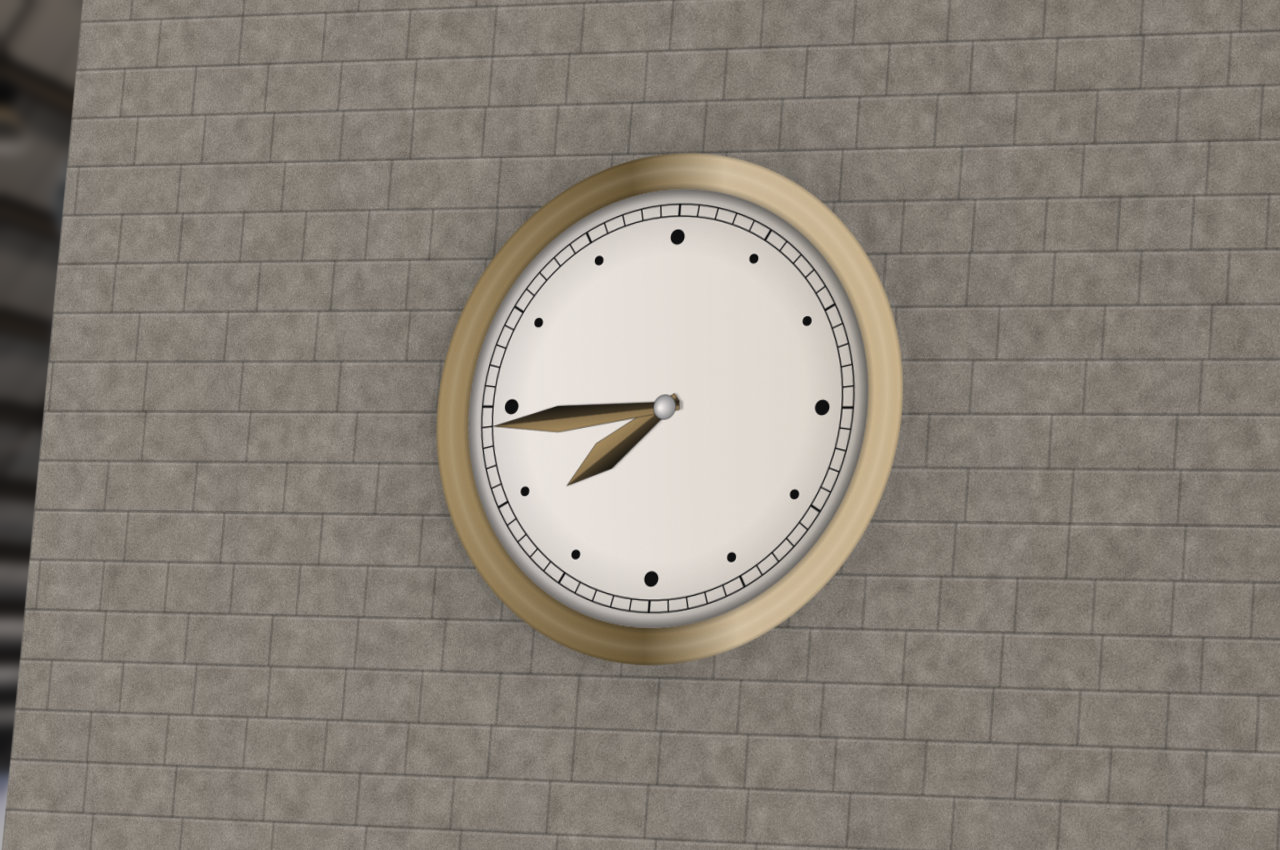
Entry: h=7 m=44
